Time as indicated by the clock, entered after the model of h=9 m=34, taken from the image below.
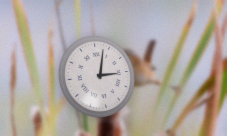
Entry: h=3 m=3
